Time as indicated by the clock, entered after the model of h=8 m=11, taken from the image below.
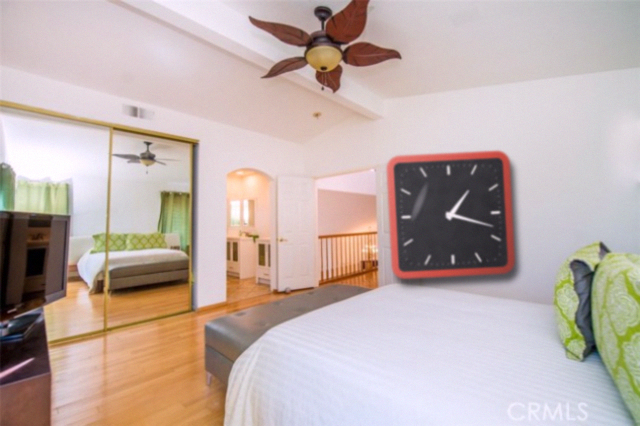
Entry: h=1 m=18
